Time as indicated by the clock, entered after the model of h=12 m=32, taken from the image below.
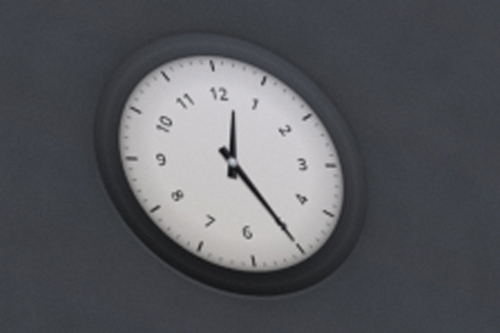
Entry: h=12 m=25
